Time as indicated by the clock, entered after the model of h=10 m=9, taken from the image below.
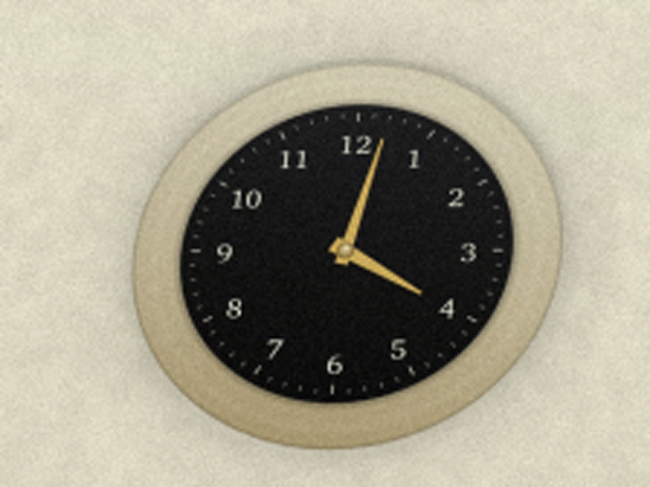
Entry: h=4 m=2
